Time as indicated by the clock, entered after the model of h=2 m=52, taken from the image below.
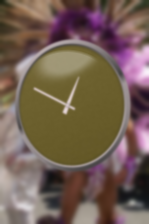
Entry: h=12 m=49
